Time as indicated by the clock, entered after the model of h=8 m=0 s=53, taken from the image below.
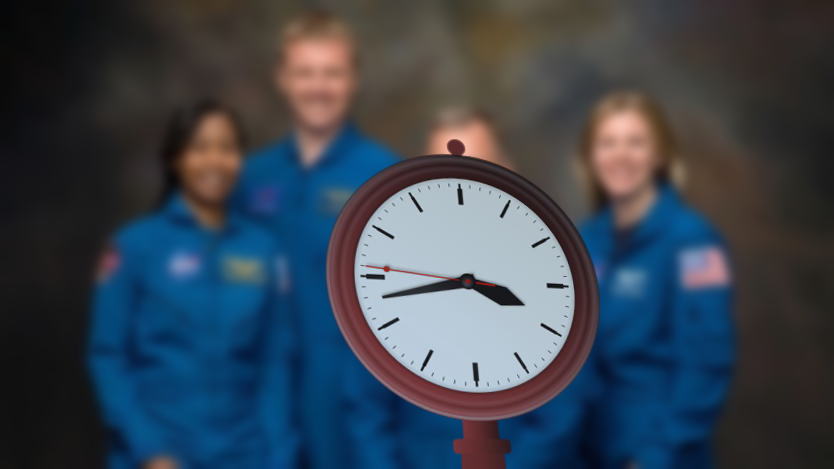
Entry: h=3 m=42 s=46
